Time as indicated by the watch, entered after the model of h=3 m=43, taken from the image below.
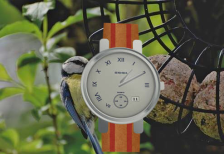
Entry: h=1 m=10
